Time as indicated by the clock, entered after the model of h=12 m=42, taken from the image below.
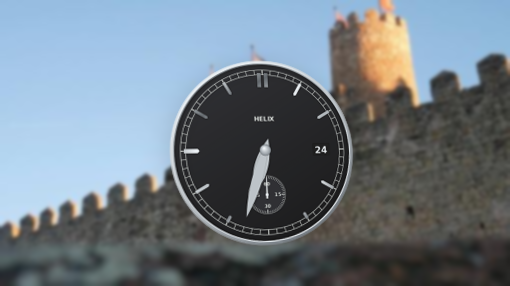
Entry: h=6 m=33
